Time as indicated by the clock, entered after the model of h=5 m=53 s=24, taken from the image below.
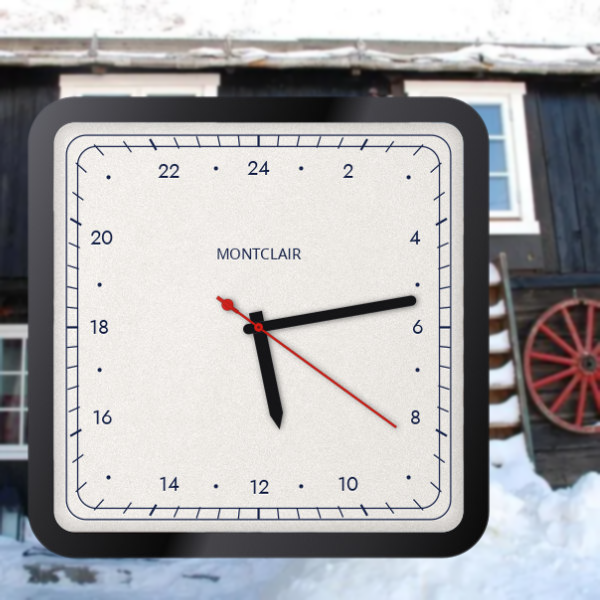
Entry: h=11 m=13 s=21
